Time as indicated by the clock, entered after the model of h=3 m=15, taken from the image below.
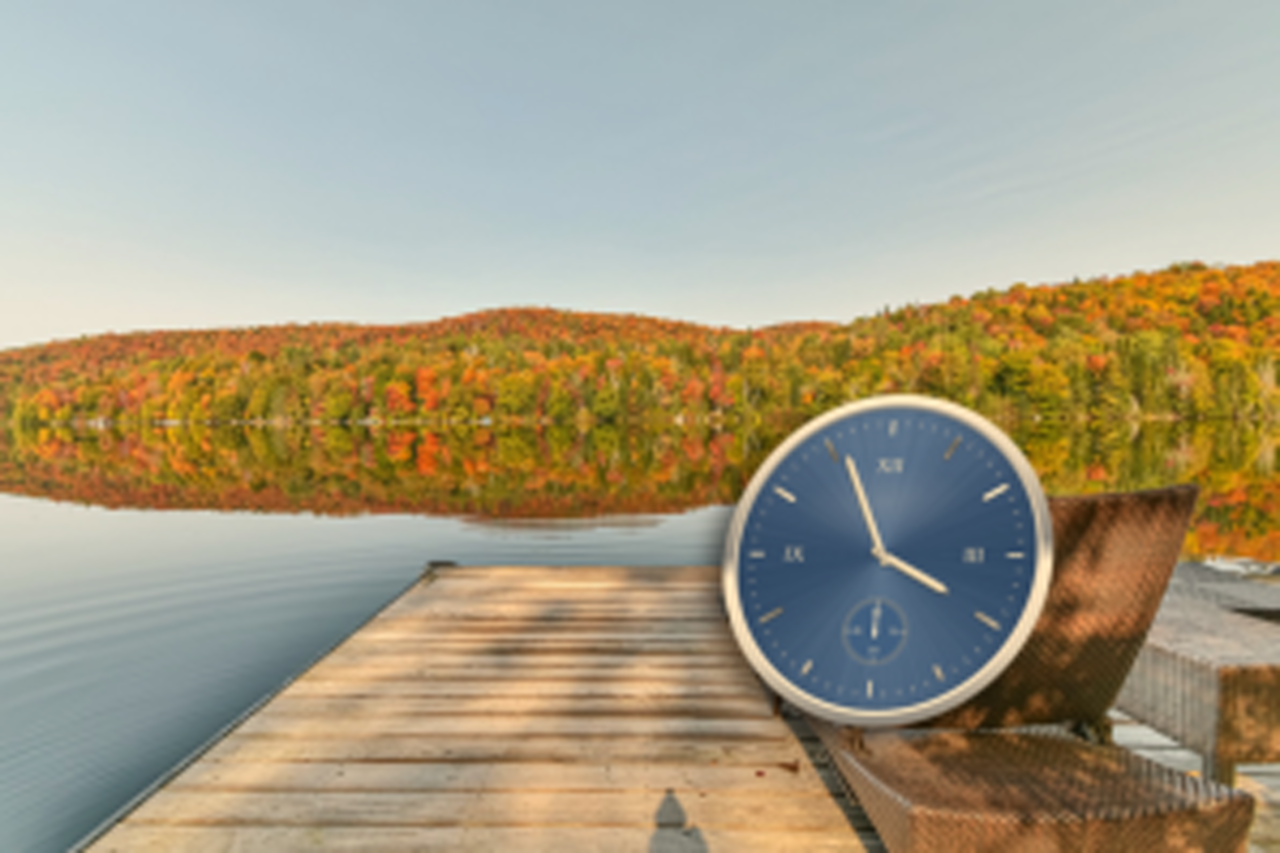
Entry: h=3 m=56
